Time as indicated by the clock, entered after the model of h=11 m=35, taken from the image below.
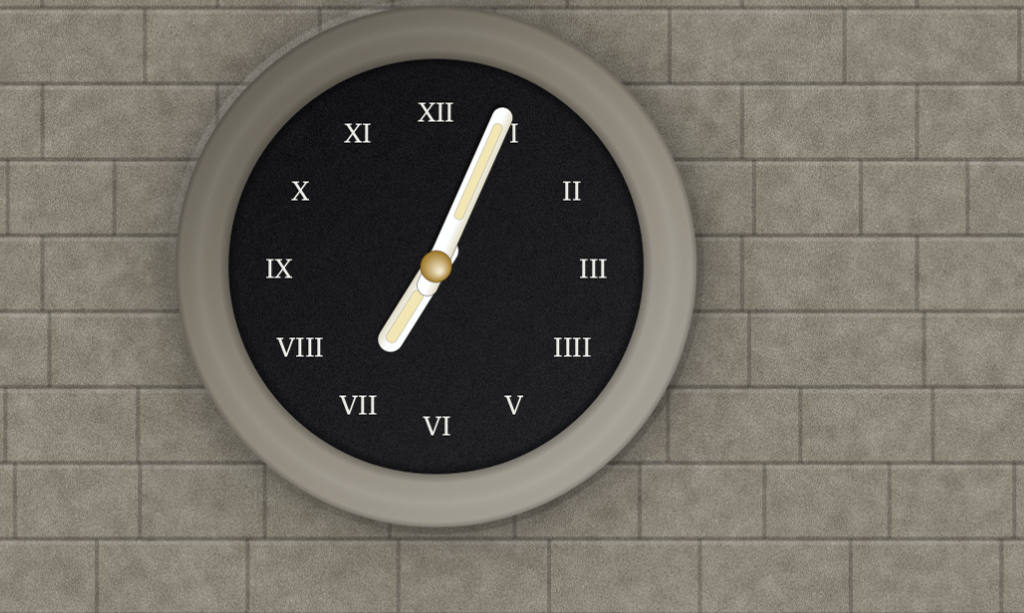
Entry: h=7 m=4
